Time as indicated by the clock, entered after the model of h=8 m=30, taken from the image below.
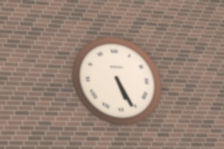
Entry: h=5 m=26
